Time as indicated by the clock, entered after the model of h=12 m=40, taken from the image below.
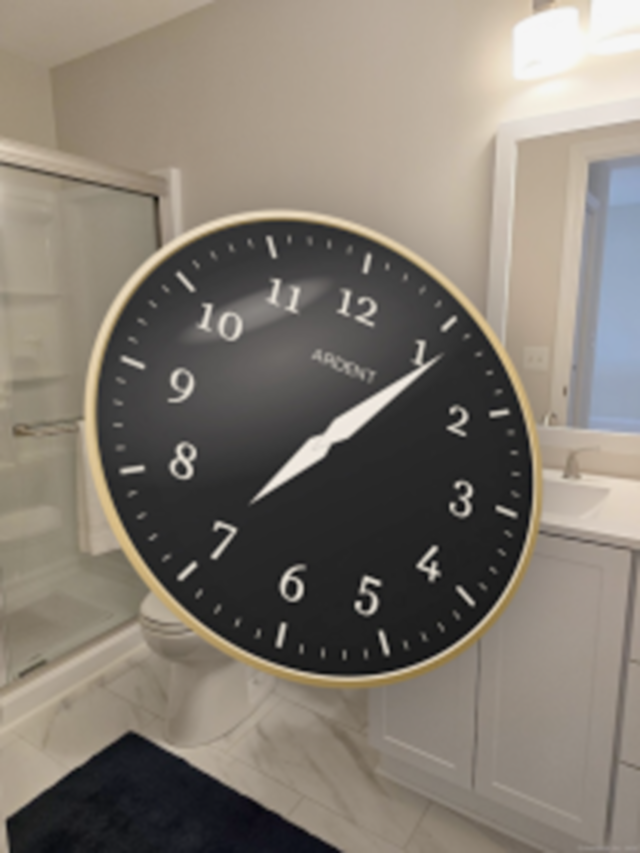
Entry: h=7 m=6
